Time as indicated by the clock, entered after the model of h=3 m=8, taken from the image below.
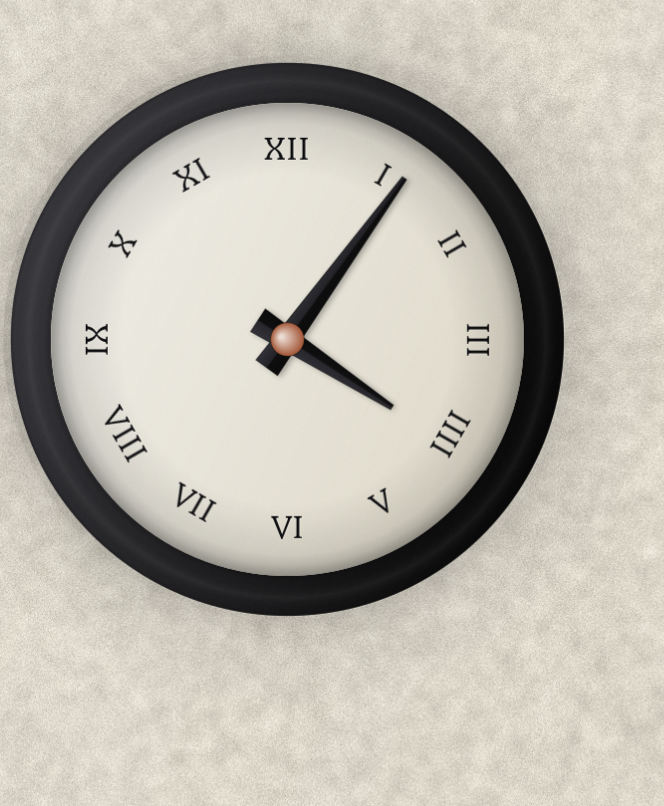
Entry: h=4 m=6
